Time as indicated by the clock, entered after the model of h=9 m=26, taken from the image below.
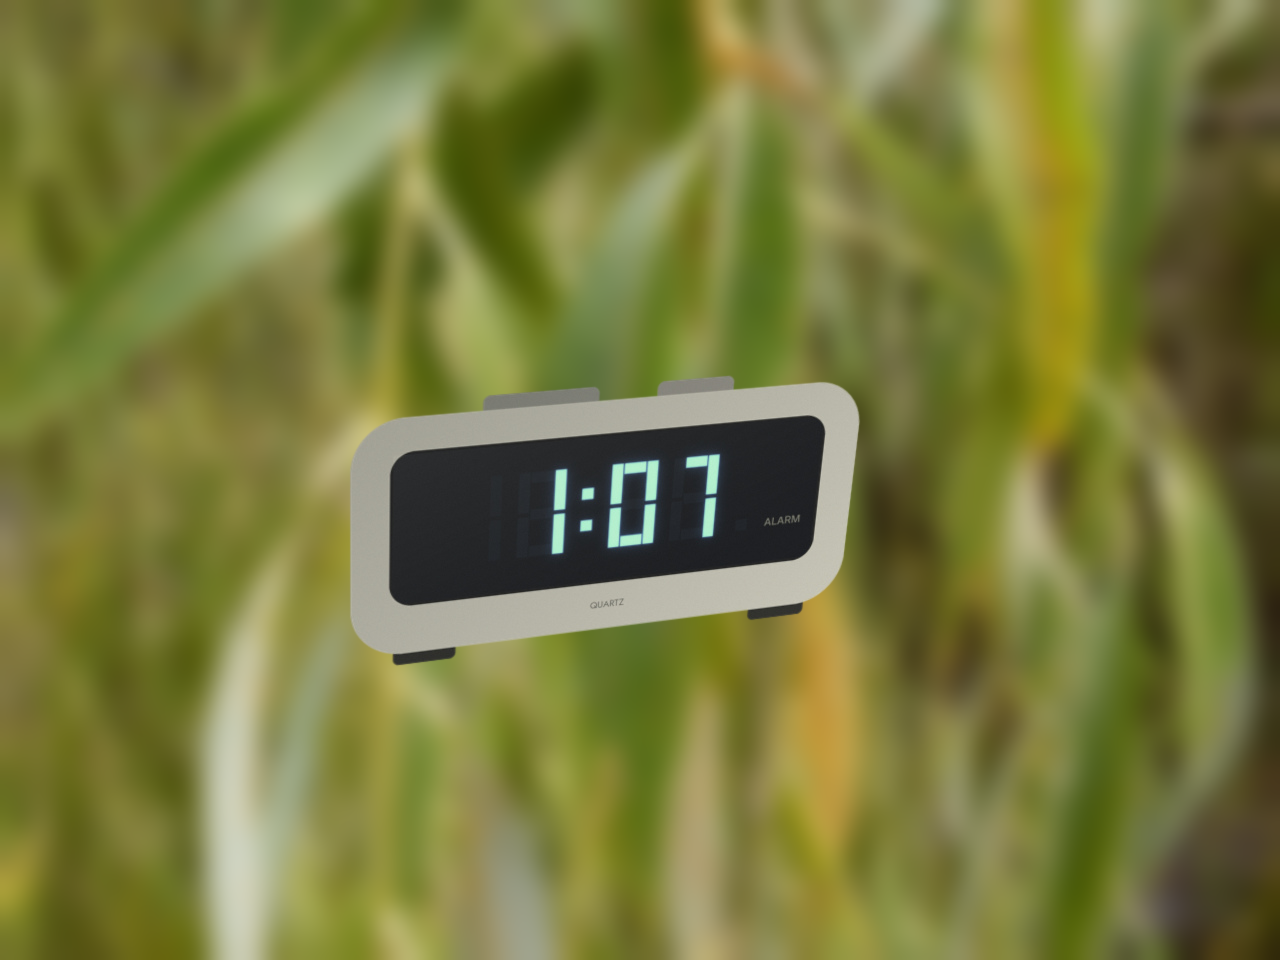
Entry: h=1 m=7
